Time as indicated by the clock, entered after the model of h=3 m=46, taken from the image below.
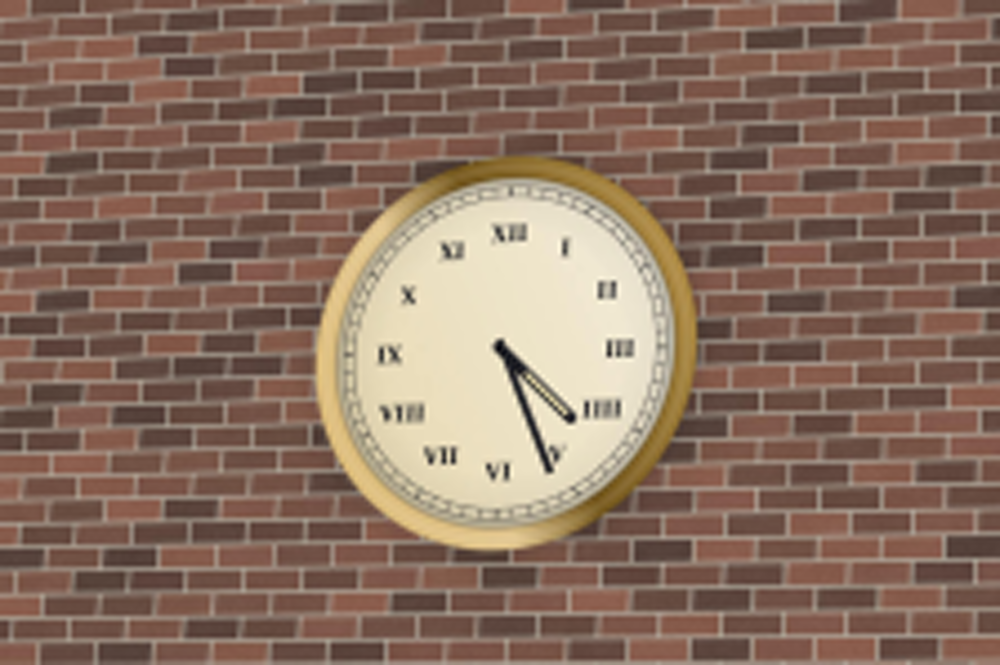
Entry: h=4 m=26
